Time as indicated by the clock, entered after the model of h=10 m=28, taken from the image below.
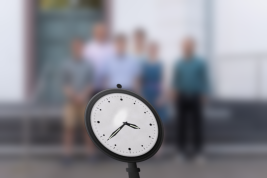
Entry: h=3 m=38
